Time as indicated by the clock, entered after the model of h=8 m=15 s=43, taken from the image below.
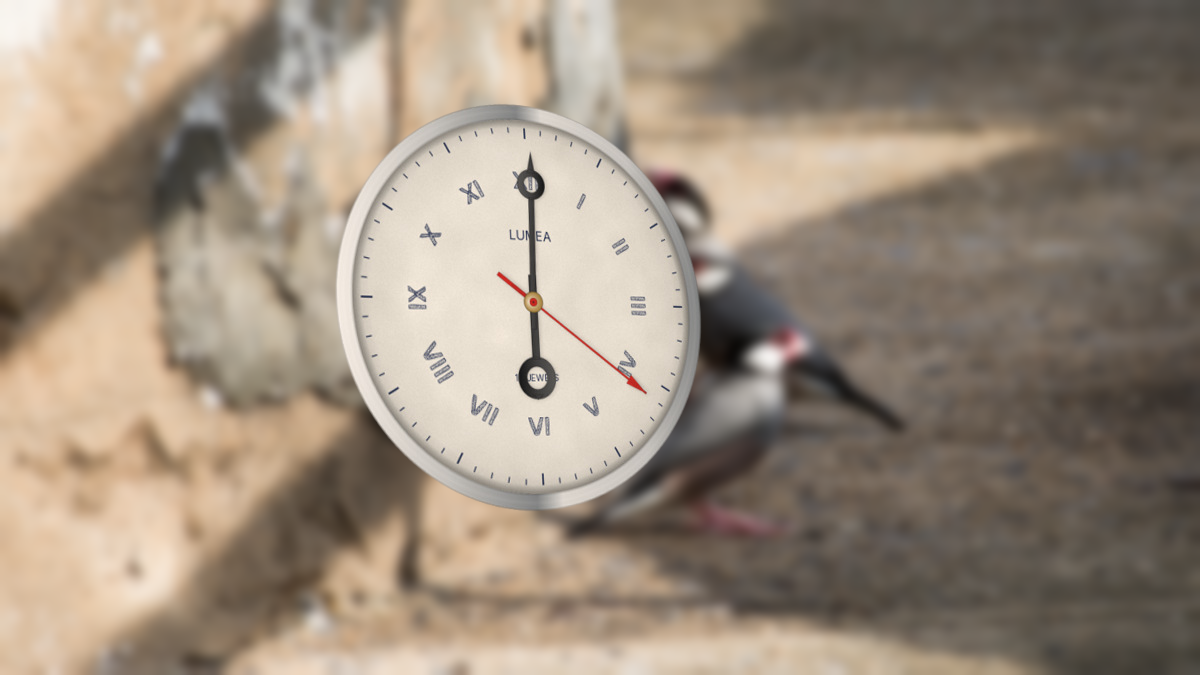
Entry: h=6 m=0 s=21
